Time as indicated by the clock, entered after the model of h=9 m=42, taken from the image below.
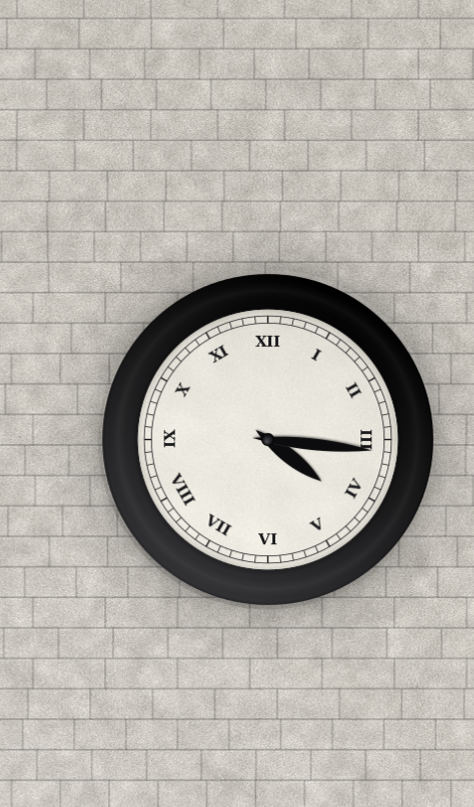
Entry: h=4 m=16
